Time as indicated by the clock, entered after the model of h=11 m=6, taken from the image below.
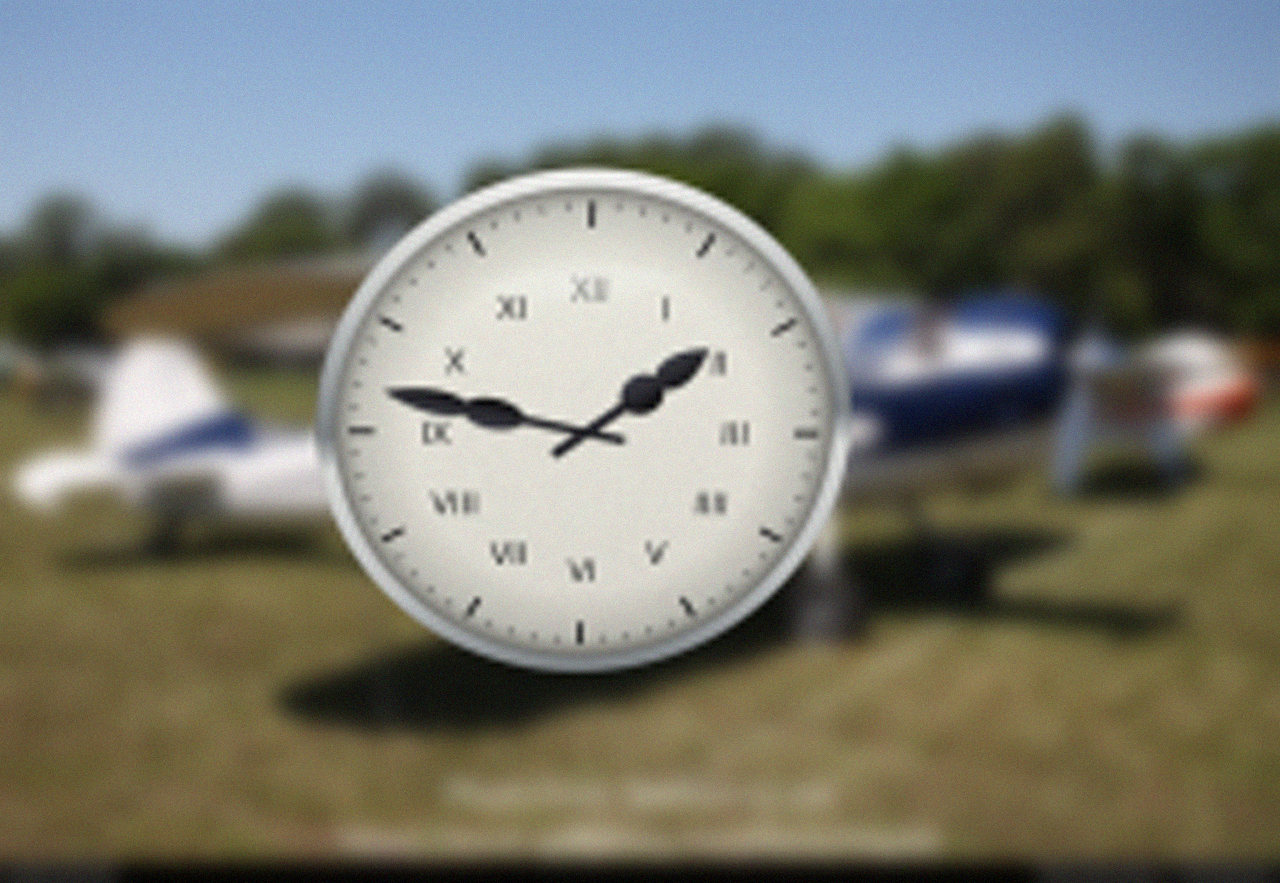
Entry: h=1 m=47
